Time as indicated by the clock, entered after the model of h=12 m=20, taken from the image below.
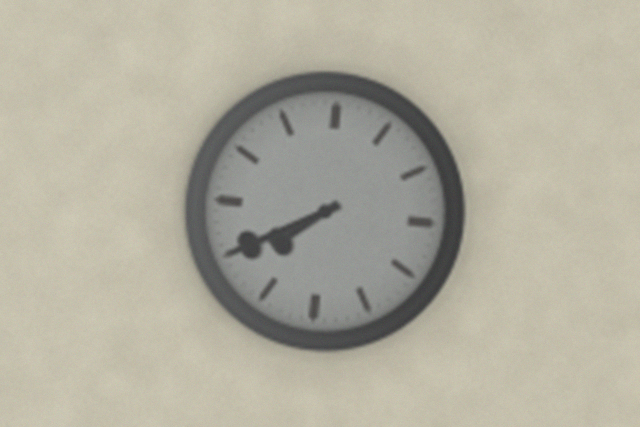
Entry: h=7 m=40
